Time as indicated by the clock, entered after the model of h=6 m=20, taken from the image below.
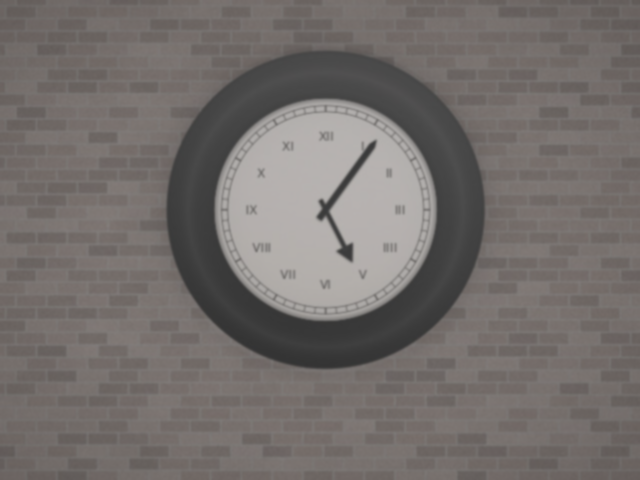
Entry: h=5 m=6
